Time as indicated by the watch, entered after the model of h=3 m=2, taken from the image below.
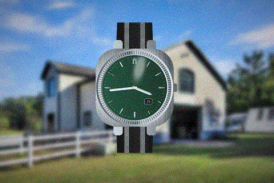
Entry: h=3 m=44
